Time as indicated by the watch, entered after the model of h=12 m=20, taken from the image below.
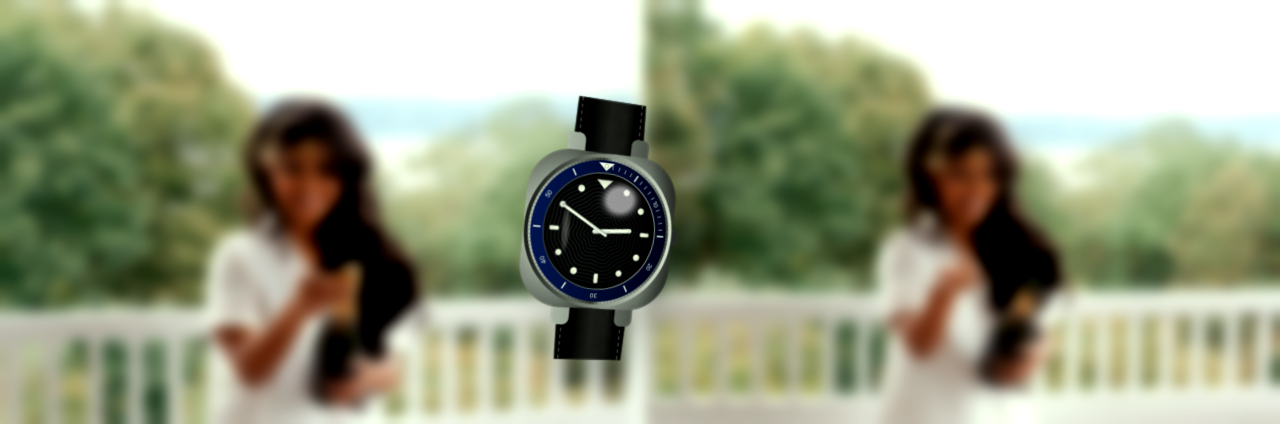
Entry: h=2 m=50
